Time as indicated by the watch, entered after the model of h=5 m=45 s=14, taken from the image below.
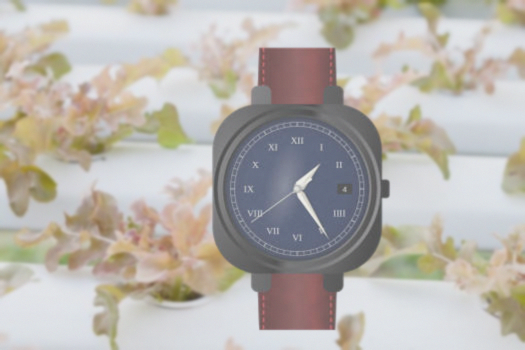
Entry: h=1 m=24 s=39
